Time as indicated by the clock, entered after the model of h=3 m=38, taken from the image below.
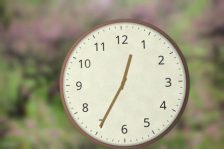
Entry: h=12 m=35
